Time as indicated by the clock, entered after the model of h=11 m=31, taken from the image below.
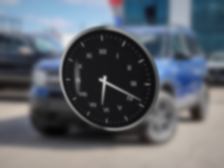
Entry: h=6 m=19
